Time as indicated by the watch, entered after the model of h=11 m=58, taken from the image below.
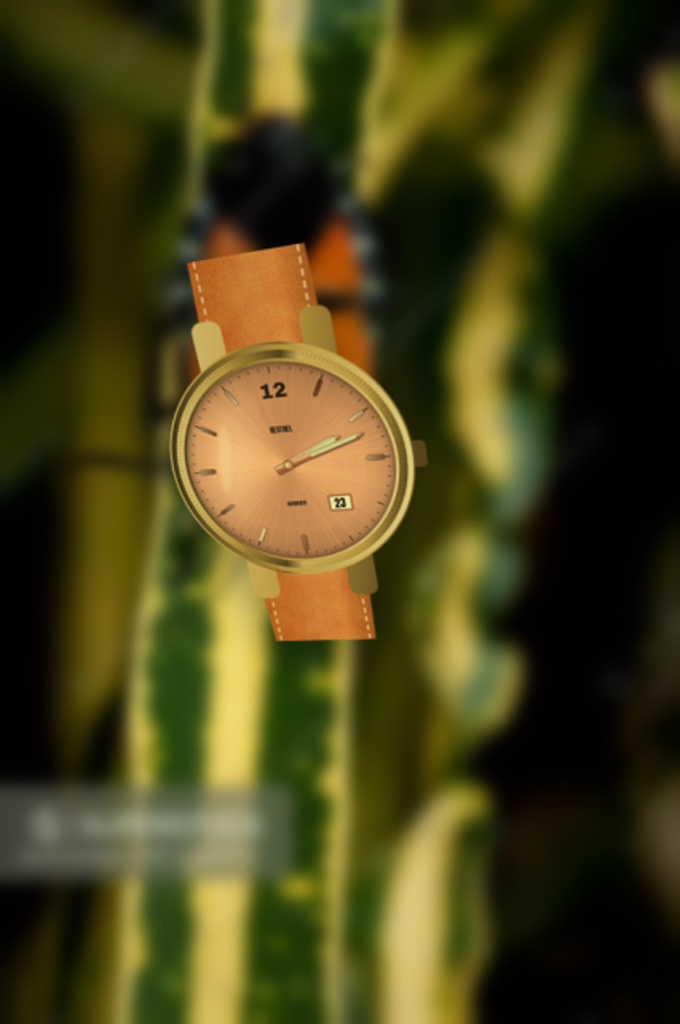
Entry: h=2 m=12
